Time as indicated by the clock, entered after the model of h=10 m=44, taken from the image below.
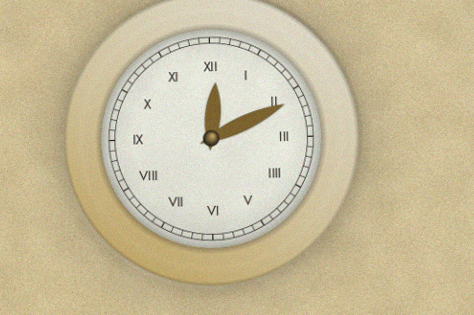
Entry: h=12 m=11
